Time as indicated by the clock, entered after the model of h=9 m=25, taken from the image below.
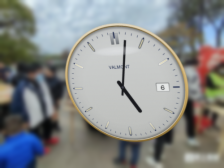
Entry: h=5 m=2
